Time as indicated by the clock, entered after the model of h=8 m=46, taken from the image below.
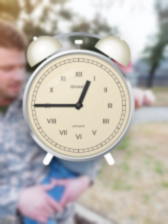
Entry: h=12 m=45
